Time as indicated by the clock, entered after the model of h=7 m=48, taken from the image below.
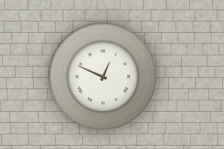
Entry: h=12 m=49
